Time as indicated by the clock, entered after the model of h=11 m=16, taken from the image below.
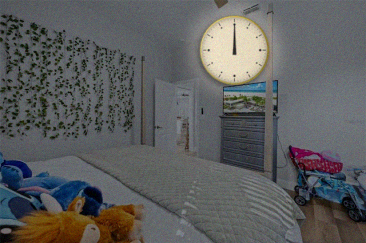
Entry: h=12 m=0
